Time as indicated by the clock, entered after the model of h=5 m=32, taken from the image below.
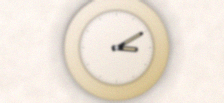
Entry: h=3 m=10
